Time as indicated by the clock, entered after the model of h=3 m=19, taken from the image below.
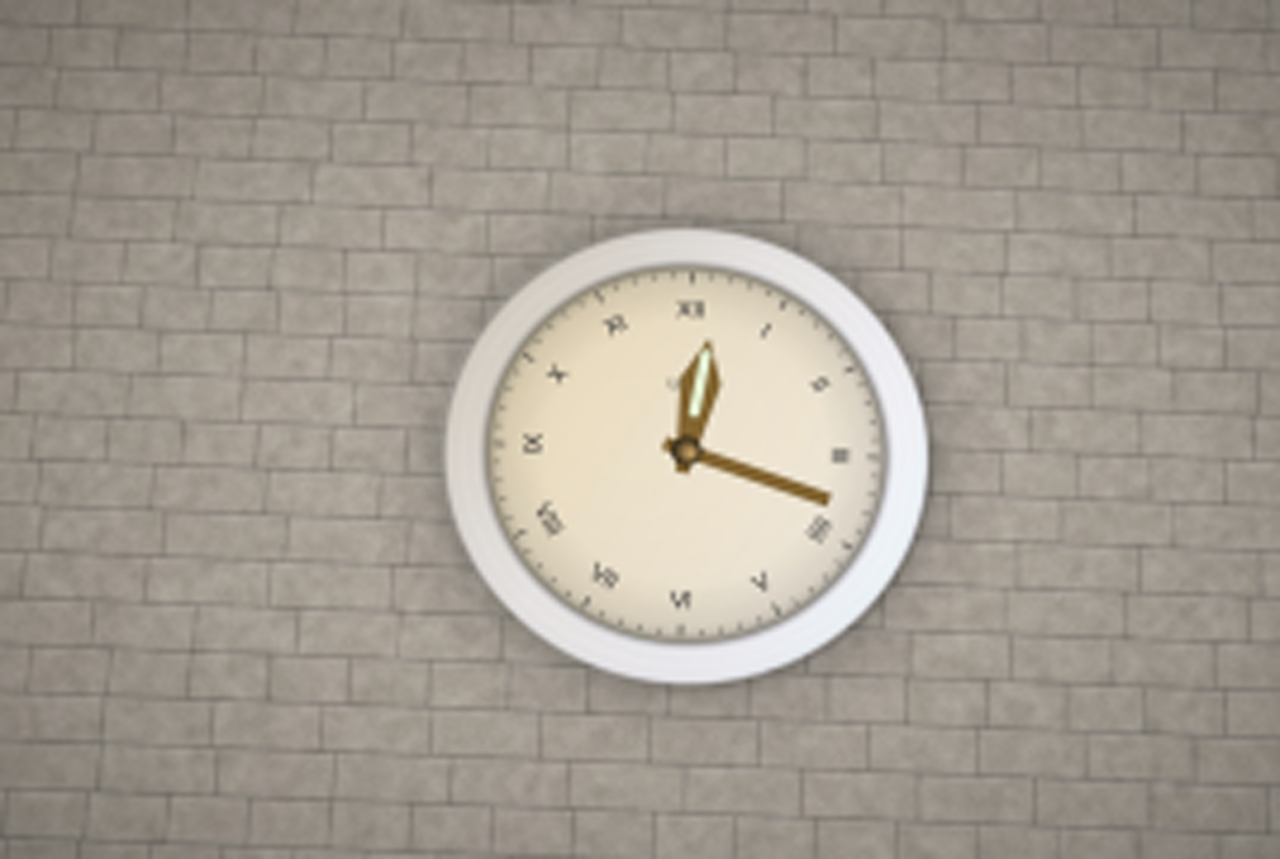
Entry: h=12 m=18
